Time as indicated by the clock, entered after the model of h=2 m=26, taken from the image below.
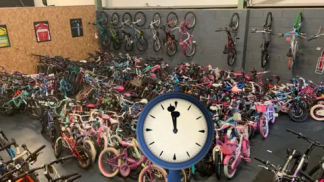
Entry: h=11 m=58
